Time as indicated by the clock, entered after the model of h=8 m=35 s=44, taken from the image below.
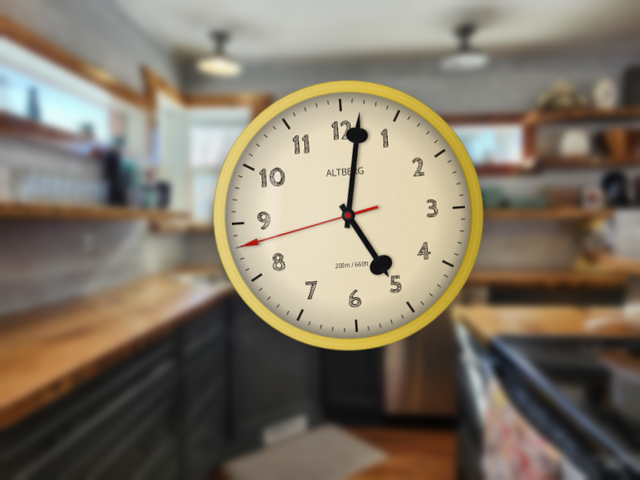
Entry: h=5 m=1 s=43
